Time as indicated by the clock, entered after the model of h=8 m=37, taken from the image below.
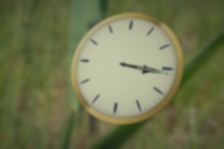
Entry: h=3 m=16
